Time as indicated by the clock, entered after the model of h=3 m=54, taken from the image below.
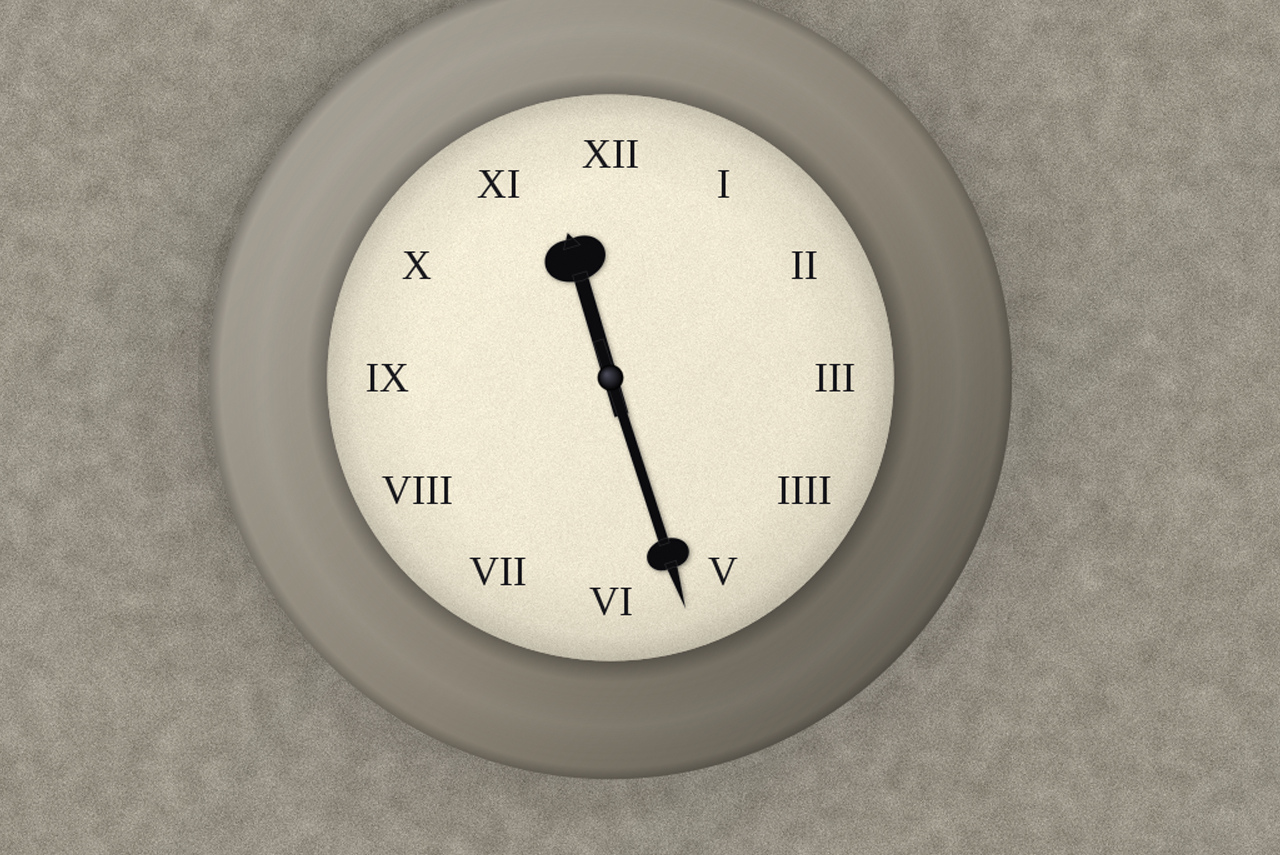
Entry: h=11 m=27
